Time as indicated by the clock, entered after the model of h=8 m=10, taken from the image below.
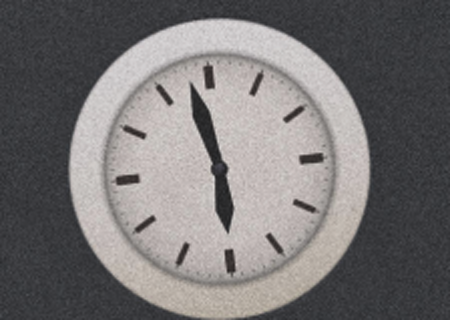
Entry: h=5 m=58
